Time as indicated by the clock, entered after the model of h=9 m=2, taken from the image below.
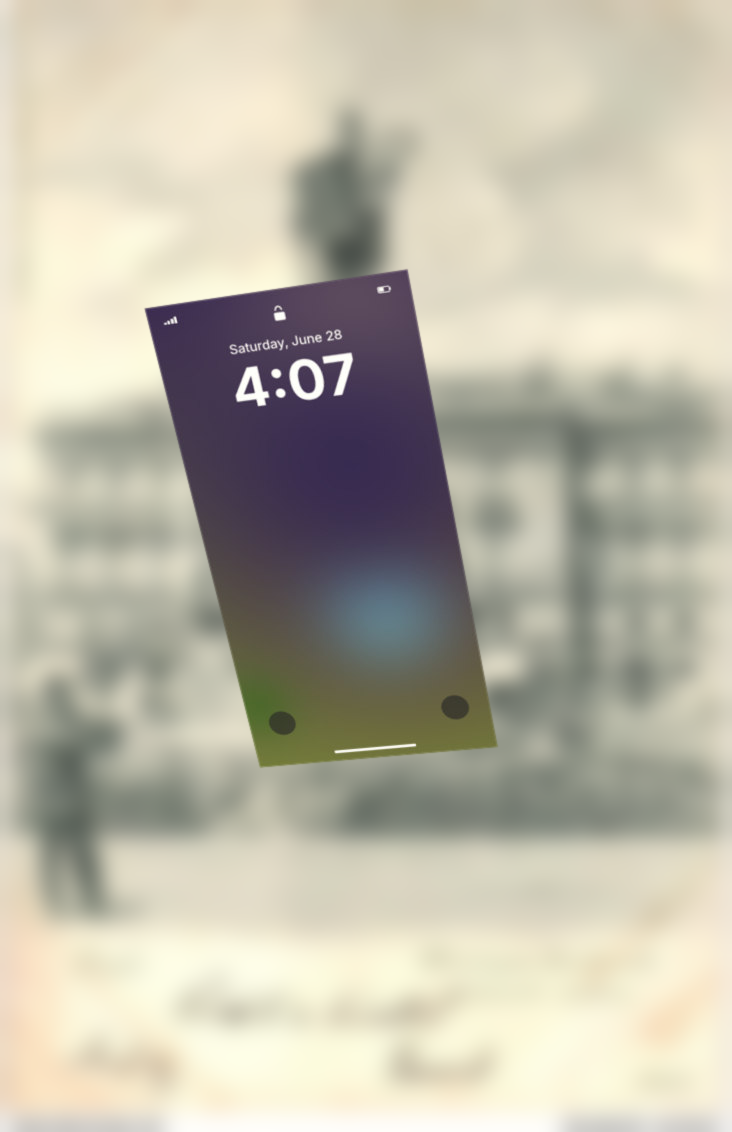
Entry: h=4 m=7
